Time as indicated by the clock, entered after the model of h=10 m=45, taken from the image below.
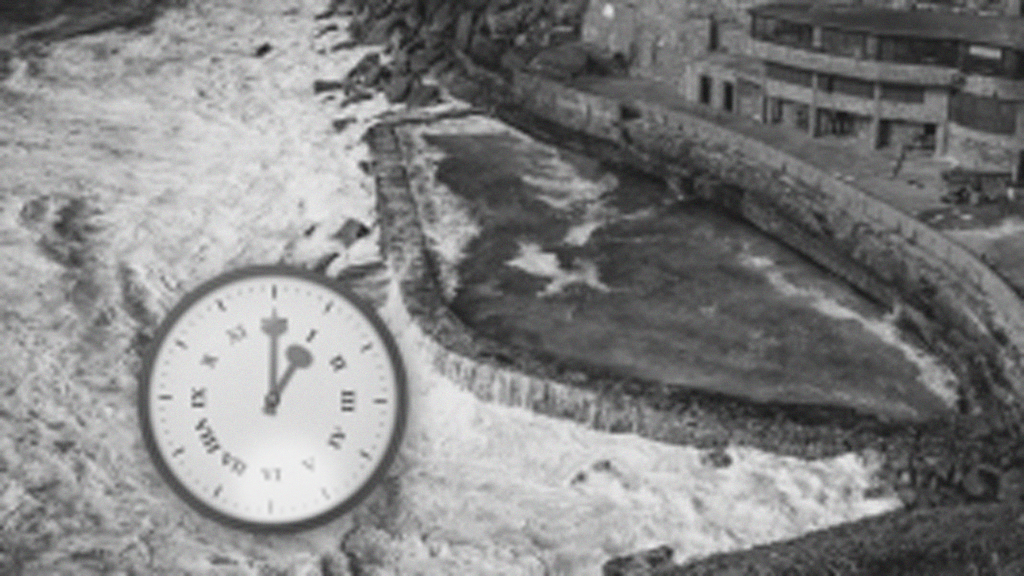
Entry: h=1 m=0
